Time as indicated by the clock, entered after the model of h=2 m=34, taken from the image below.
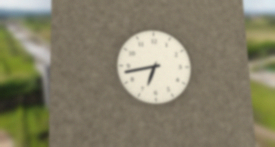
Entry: h=6 m=43
